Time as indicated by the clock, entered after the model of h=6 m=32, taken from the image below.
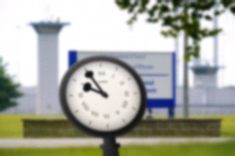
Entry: h=9 m=55
